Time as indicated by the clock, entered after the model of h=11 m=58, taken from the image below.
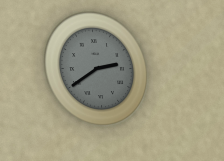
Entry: h=2 m=40
